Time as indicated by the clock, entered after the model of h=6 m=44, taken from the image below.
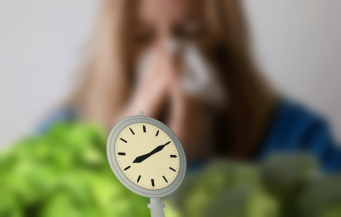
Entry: h=8 m=10
